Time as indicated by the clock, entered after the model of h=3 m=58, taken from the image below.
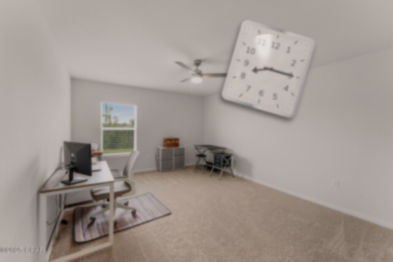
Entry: h=8 m=15
